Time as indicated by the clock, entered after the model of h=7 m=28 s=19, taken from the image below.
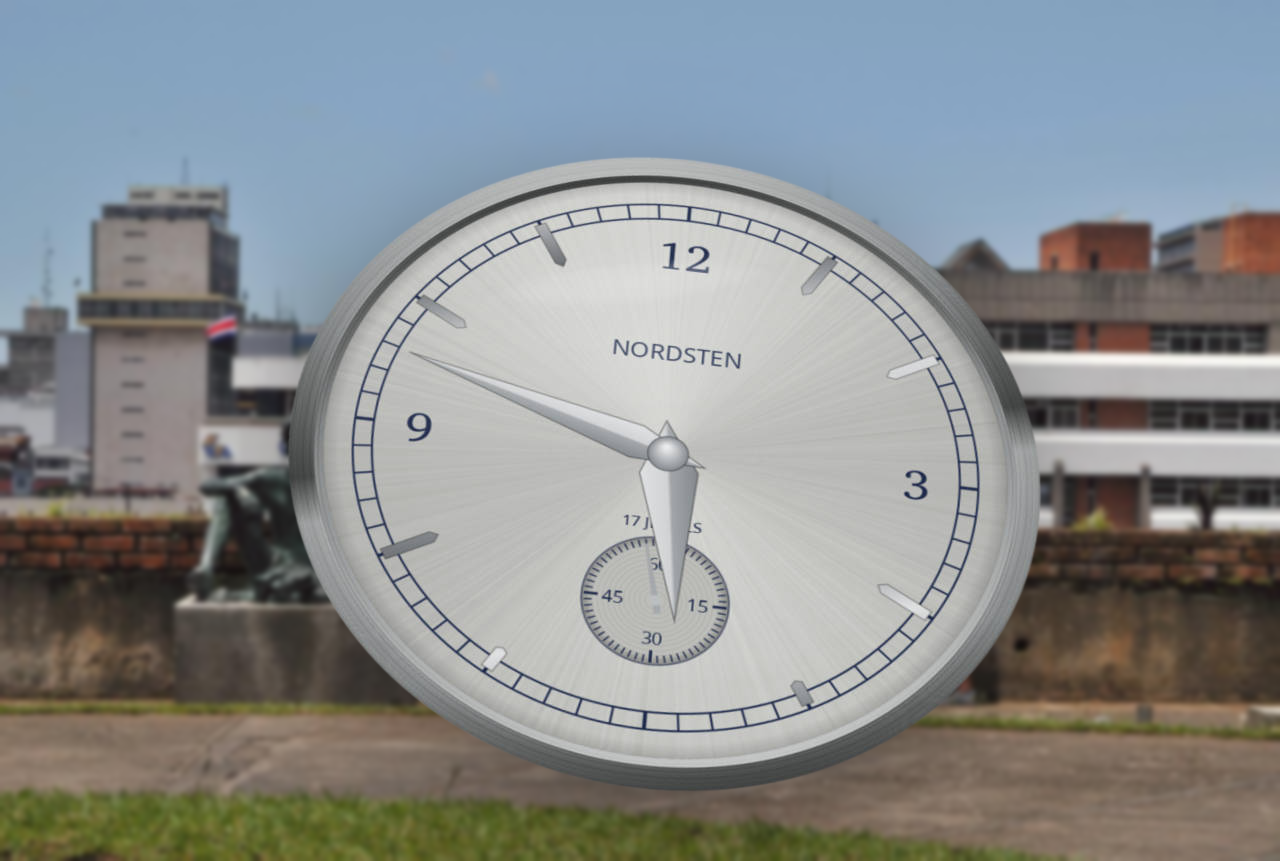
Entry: h=5 m=47 s=58
